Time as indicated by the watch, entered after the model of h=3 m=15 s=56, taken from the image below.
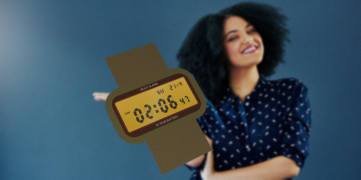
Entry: h=2 m=6 s=47
